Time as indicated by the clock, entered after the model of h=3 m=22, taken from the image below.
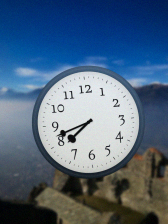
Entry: h=7 m=42
